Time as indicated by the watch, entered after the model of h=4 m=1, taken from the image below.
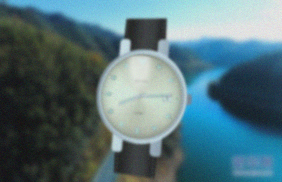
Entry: h=8 m=14
